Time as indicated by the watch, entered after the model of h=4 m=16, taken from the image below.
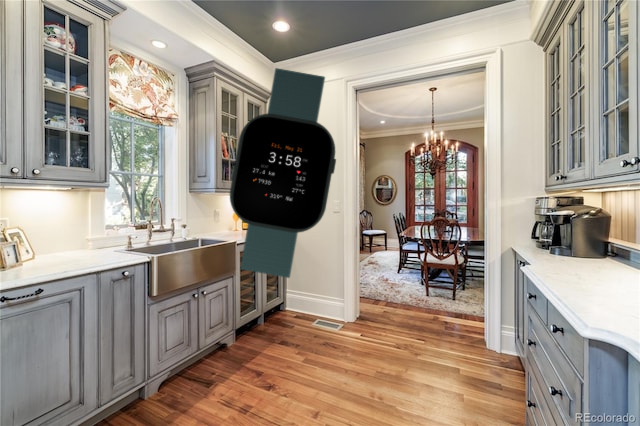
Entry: h=3 m=58
